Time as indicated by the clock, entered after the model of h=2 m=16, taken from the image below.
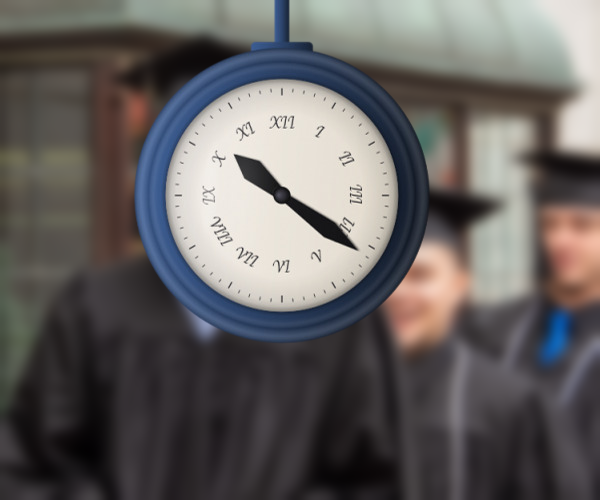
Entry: h=10 m=21
